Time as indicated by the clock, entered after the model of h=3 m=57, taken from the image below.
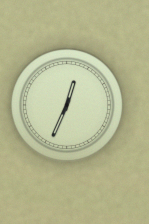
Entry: h=12 m=34
